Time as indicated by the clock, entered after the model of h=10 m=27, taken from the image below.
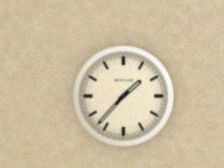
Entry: h=1 m=37
